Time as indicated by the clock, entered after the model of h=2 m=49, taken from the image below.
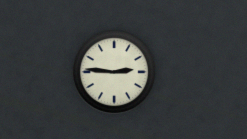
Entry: h=2 m=46
